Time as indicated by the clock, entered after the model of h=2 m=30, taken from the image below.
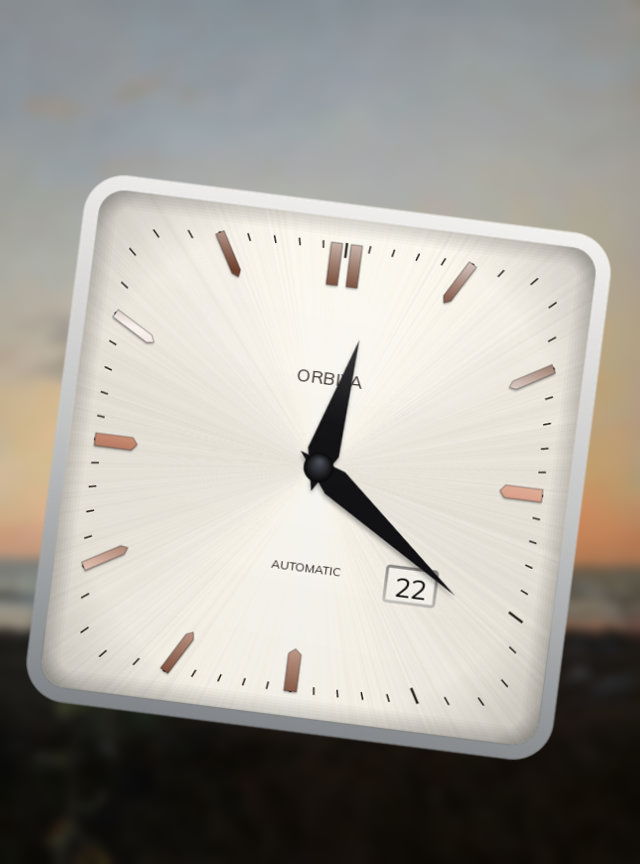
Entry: h=12 m=21
